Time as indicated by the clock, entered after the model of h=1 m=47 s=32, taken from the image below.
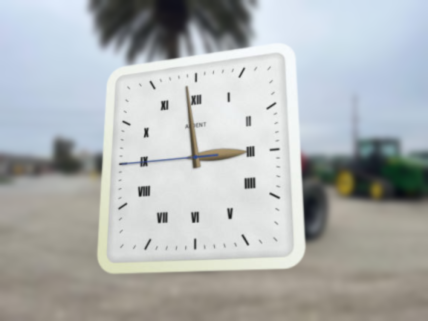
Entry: h=2 m=58 s=45
